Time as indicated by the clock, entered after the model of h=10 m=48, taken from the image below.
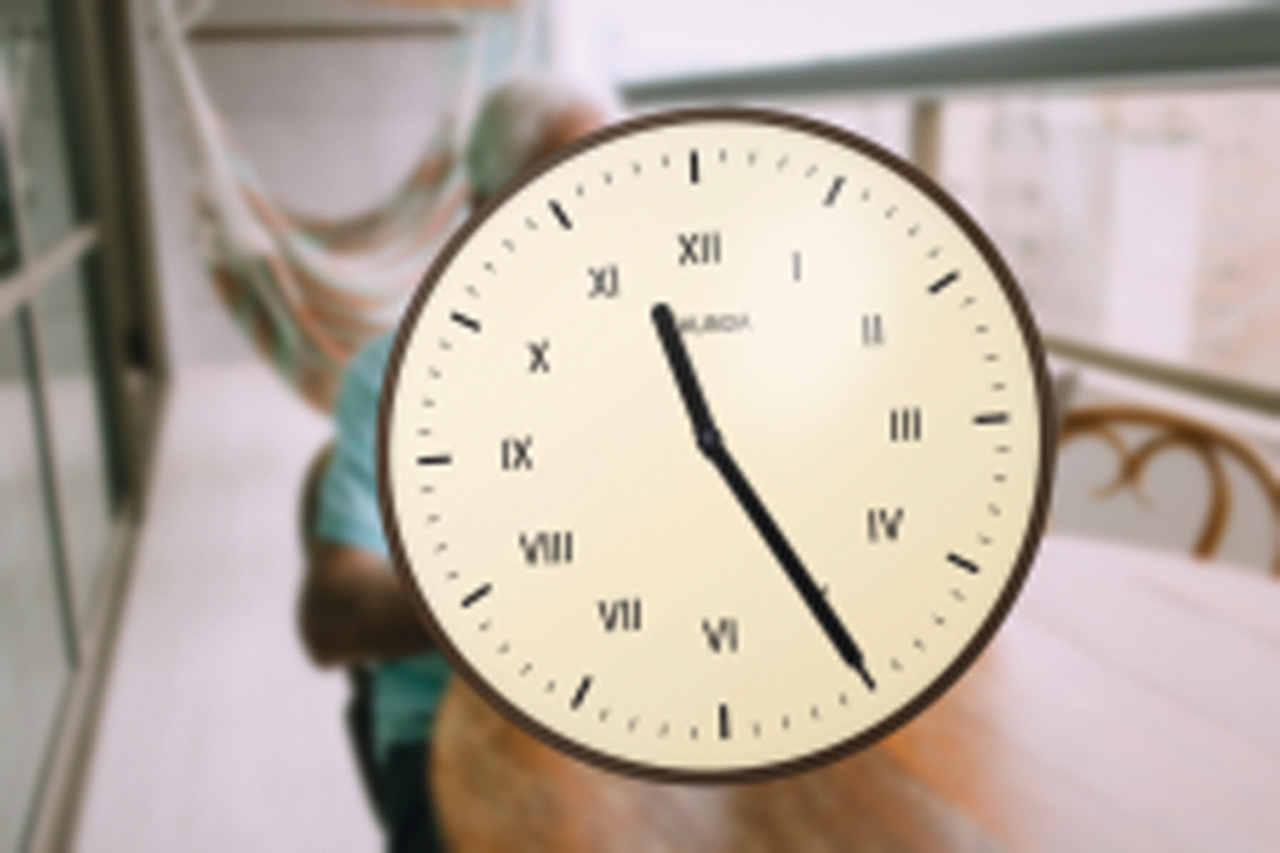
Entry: h=11 m=25
